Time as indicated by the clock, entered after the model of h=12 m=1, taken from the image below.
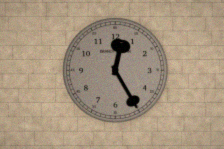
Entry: h=12 m=25
